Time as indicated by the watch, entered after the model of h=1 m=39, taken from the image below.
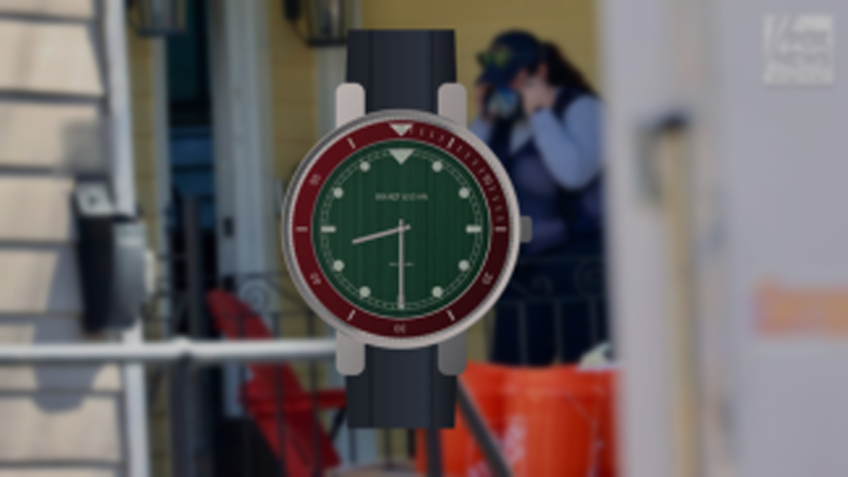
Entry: h=8 m=30
